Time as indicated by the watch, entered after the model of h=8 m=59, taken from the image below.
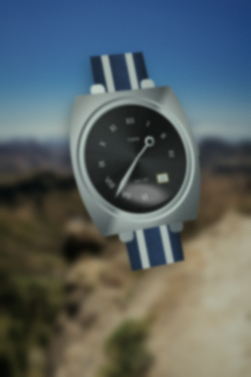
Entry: h=1 m=37
